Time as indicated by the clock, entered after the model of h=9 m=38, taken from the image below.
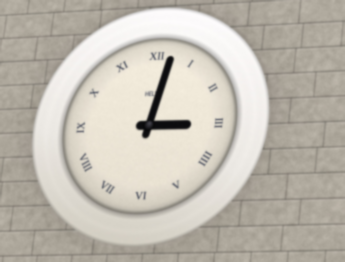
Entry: h=3 m=2
